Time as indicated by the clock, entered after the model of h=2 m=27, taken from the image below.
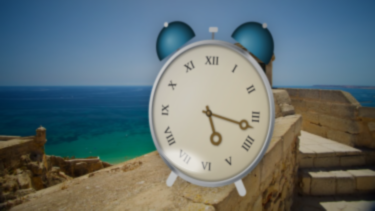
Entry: h=5 m=17
